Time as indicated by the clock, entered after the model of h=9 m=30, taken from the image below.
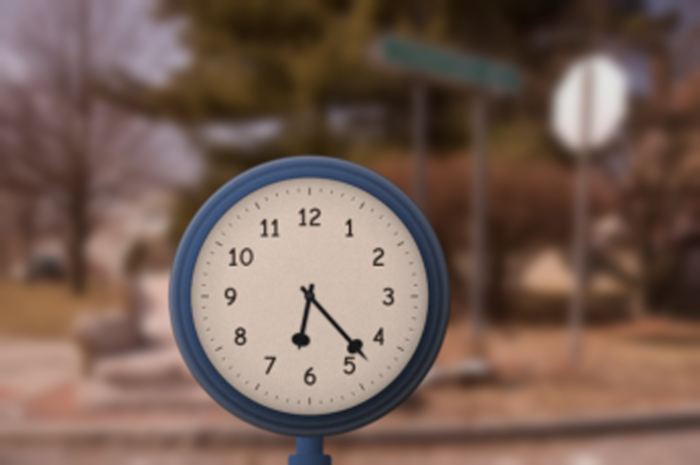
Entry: h=6 m=23
